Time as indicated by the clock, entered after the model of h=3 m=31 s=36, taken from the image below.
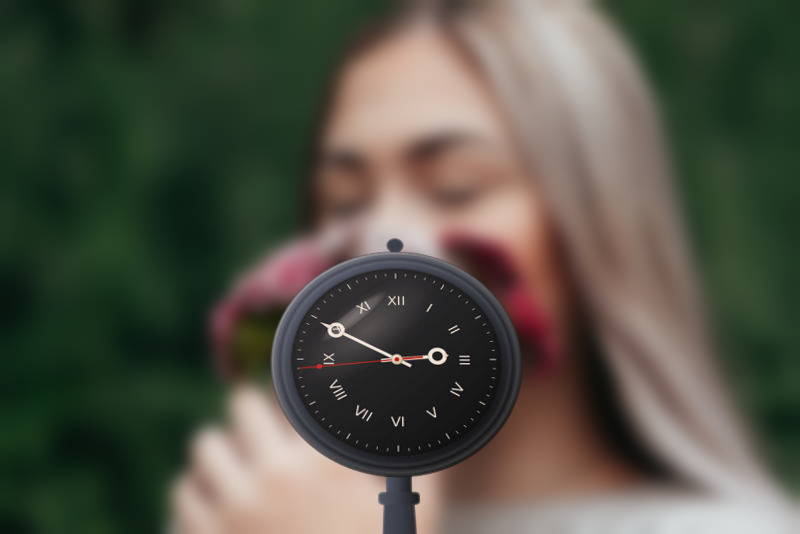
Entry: h=2 m=49 s=44
